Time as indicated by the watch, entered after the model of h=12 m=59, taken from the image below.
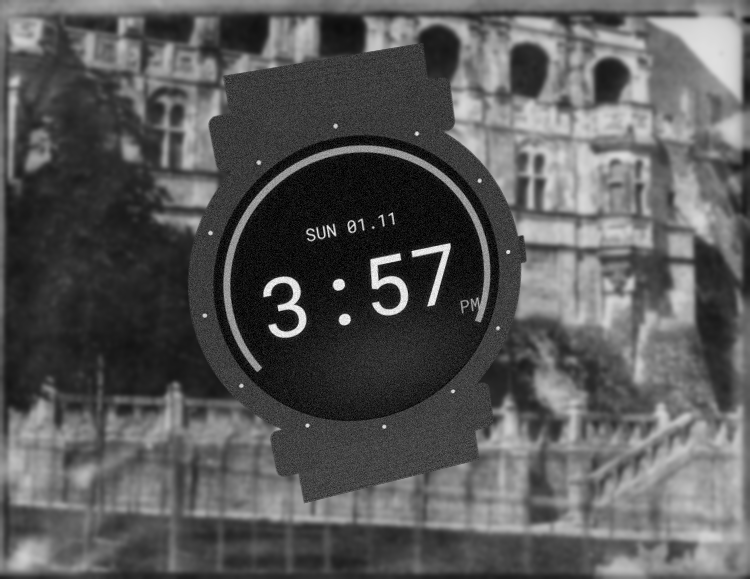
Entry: h=3 m=57
